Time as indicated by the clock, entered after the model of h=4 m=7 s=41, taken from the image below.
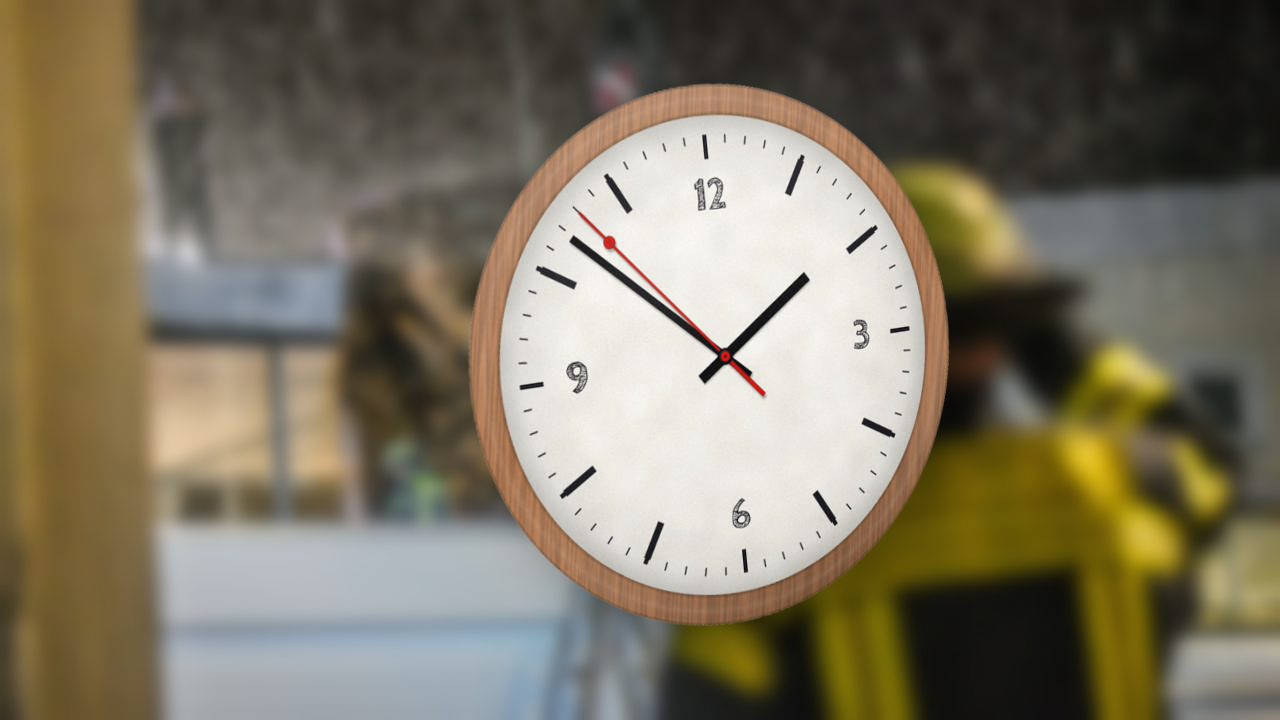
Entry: h=1 m=51 s=53
